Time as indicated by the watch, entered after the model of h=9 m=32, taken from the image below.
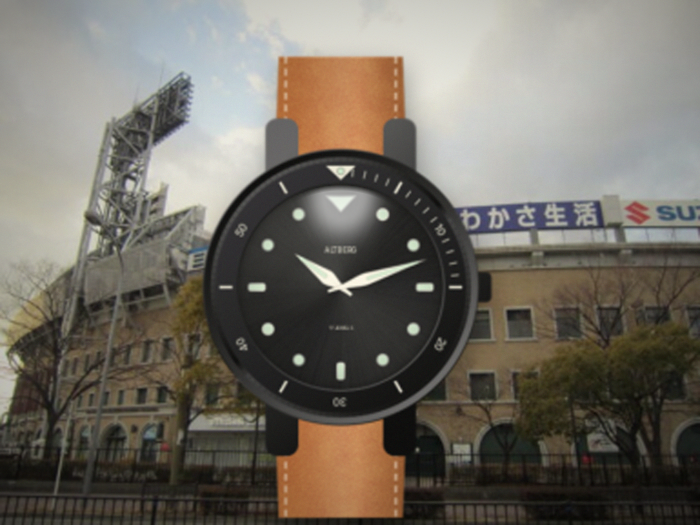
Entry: h=10 m=12
